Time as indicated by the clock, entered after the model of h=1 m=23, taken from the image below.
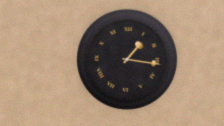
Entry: h=1 m=16
